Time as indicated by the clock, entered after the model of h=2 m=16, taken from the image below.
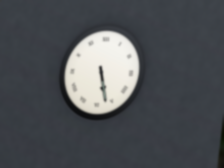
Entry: h=5 m=27
